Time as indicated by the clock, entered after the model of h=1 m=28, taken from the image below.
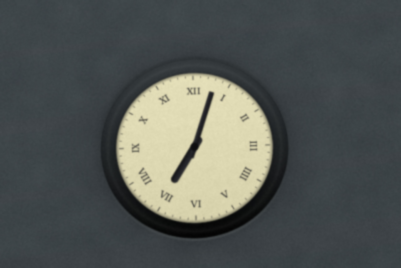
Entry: h=7 m=3
